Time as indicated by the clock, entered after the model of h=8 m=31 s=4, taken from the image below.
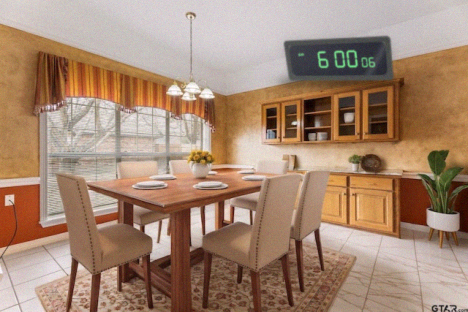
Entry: h=6 m=0 s=6
